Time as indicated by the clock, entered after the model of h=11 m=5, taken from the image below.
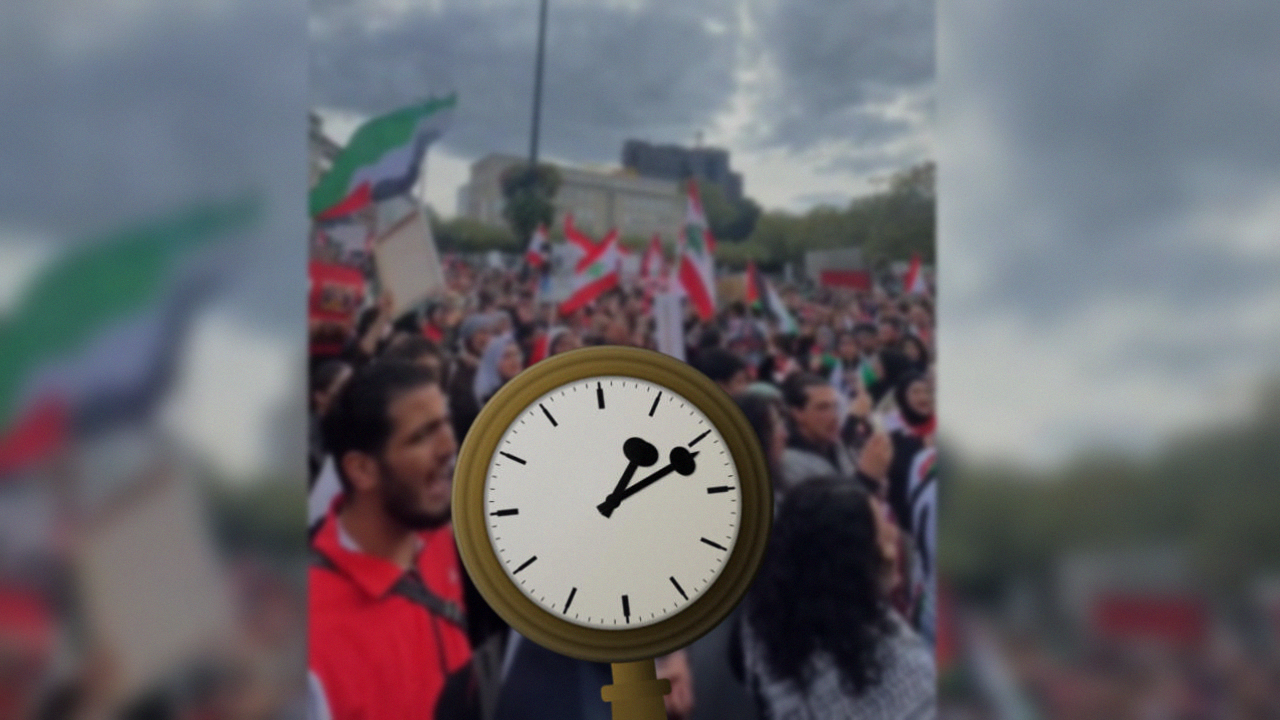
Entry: h=1 m=11
